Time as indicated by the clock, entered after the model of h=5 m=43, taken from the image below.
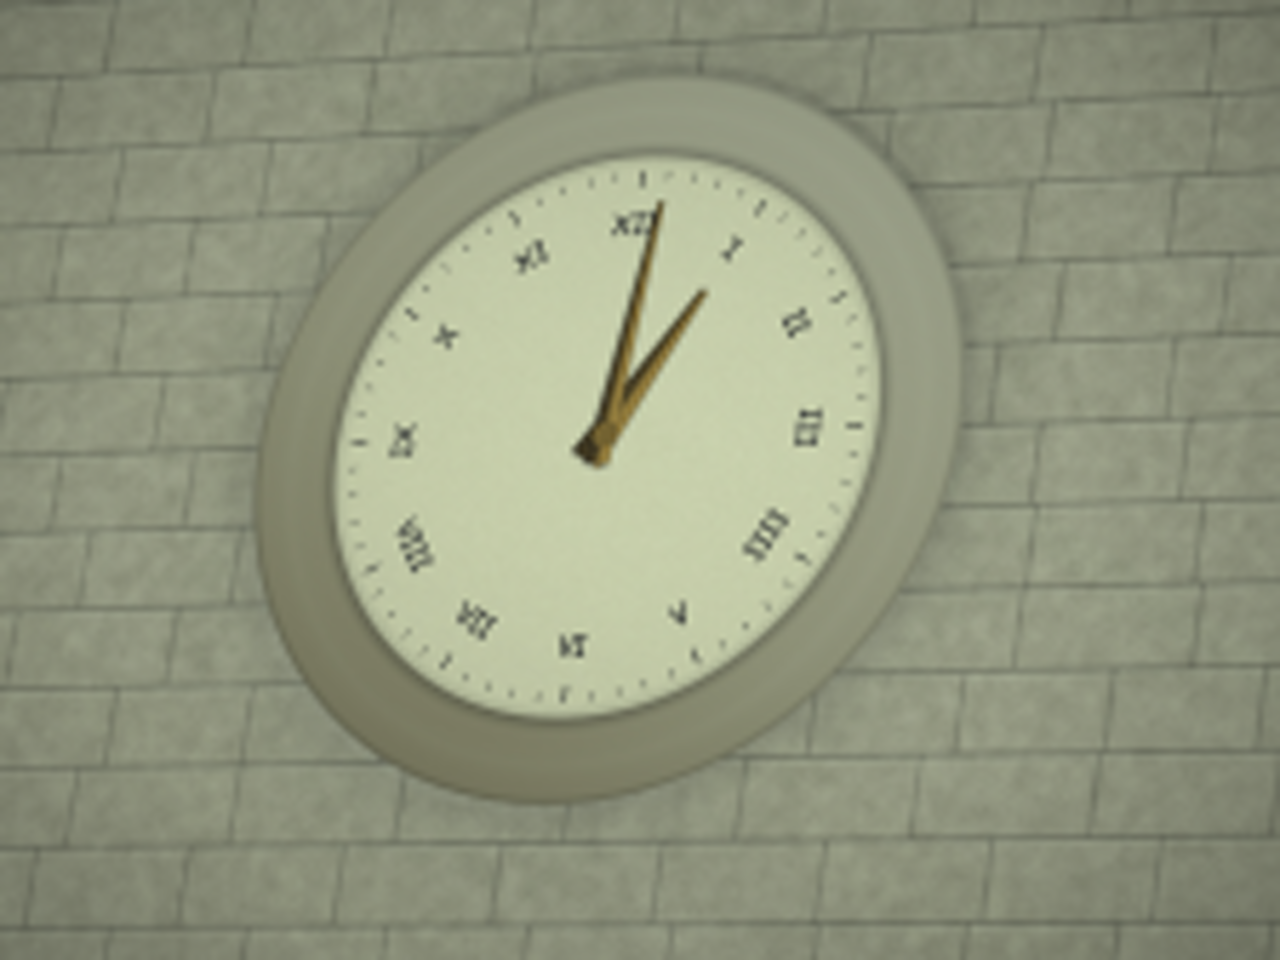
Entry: h=1 m=1
